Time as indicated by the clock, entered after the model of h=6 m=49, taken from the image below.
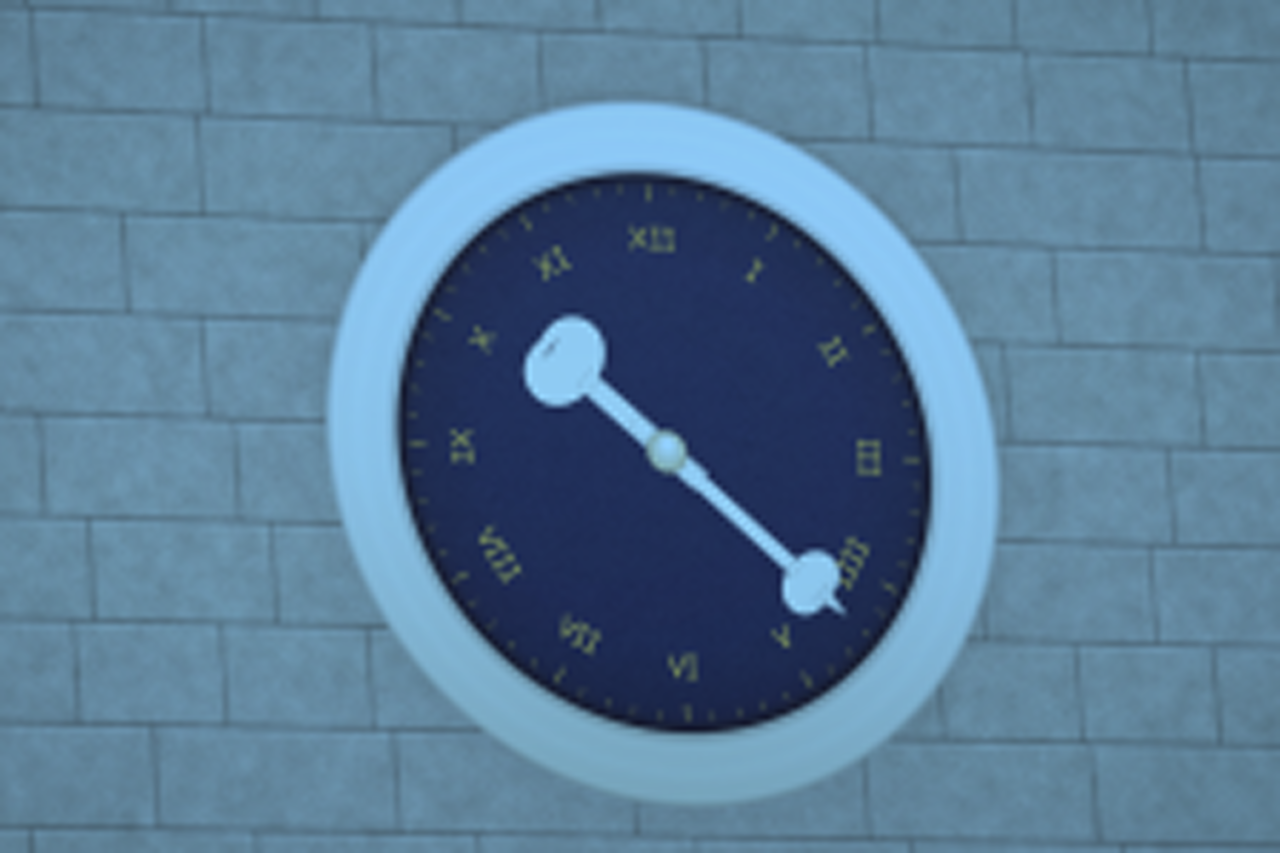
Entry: h=10 m=22
